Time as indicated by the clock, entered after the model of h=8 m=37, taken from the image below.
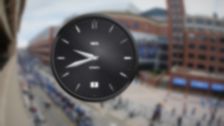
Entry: h=9 m=42
